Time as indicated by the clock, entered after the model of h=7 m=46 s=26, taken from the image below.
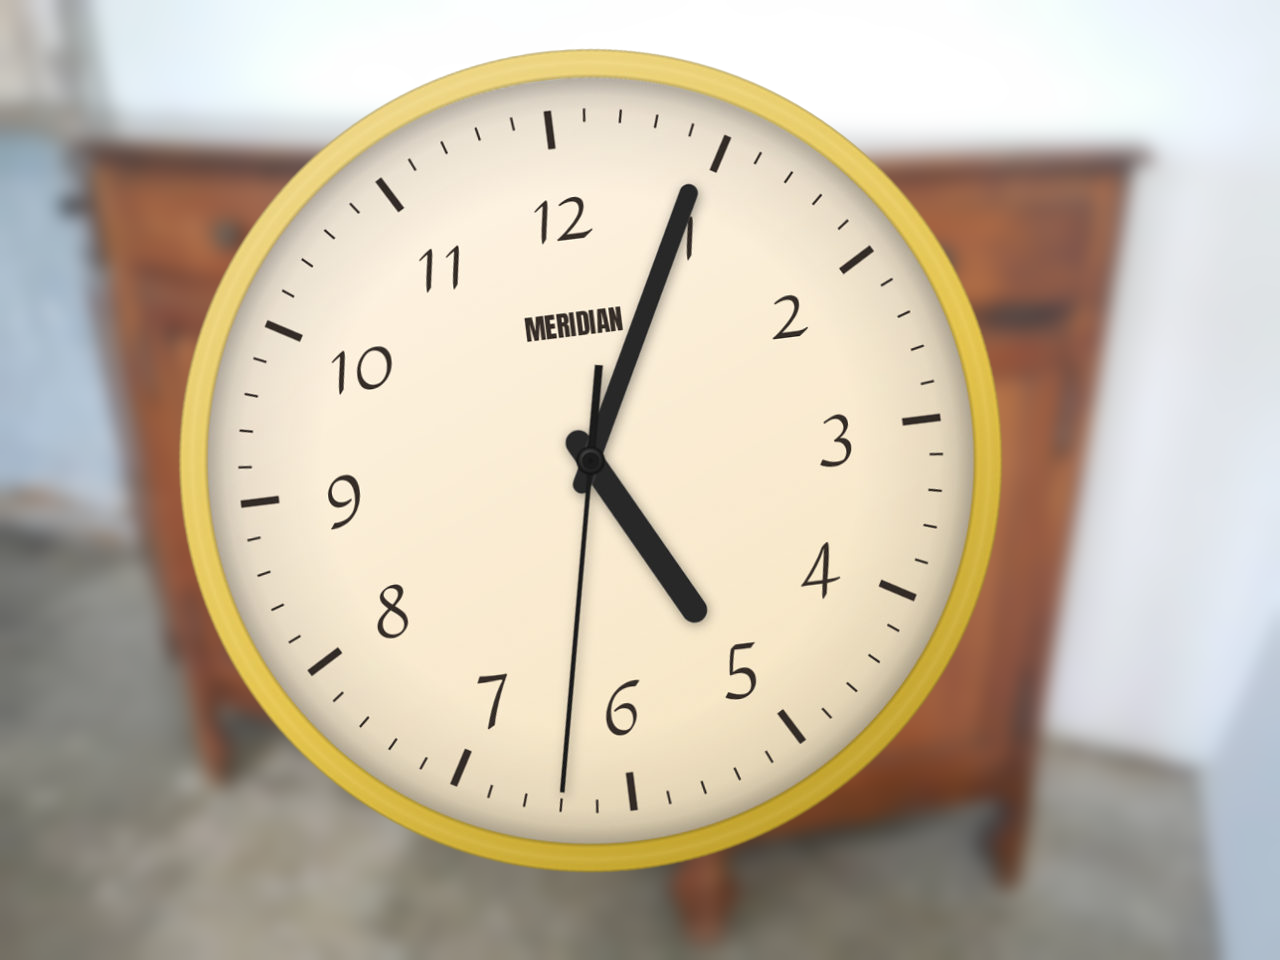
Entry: h=5 m=4 s=32
